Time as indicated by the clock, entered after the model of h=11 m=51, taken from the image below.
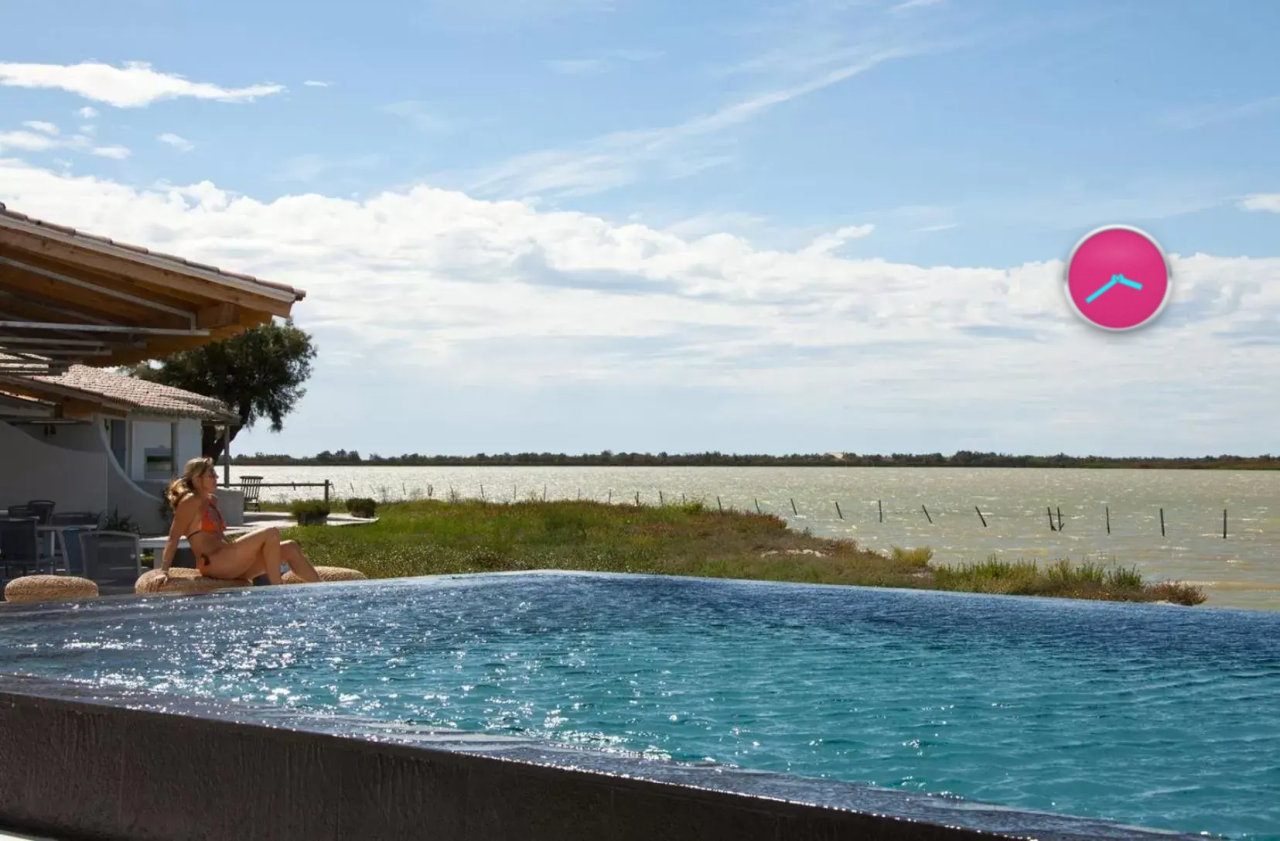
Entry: h=3 m=39
